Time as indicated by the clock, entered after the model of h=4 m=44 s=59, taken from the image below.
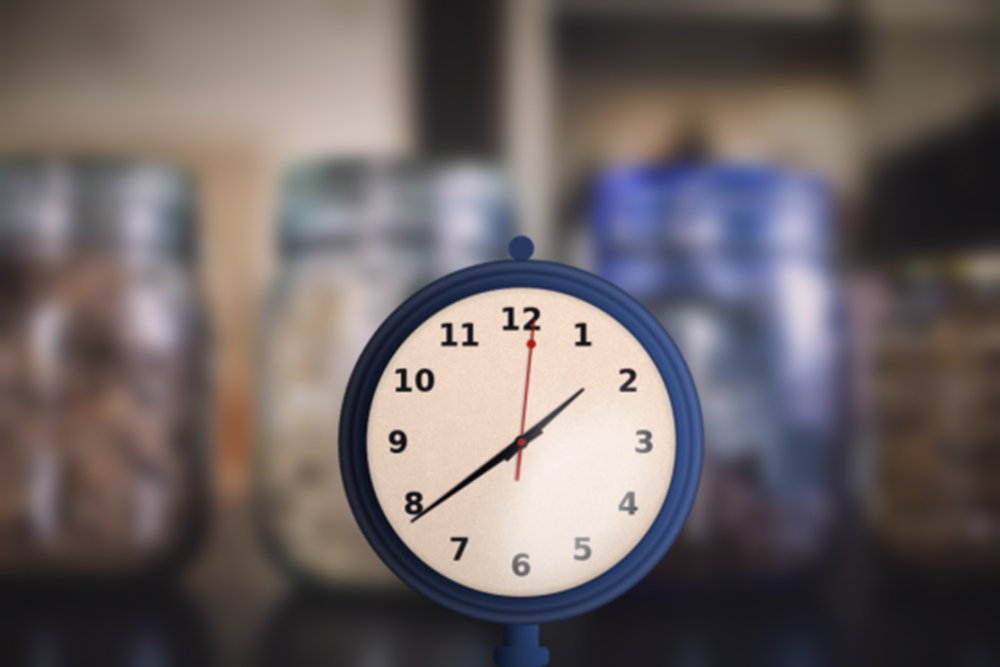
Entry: h=1 m=39 s=1
